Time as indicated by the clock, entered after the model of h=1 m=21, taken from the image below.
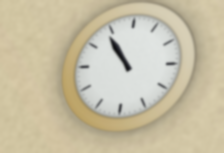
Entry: h=10 m=54
